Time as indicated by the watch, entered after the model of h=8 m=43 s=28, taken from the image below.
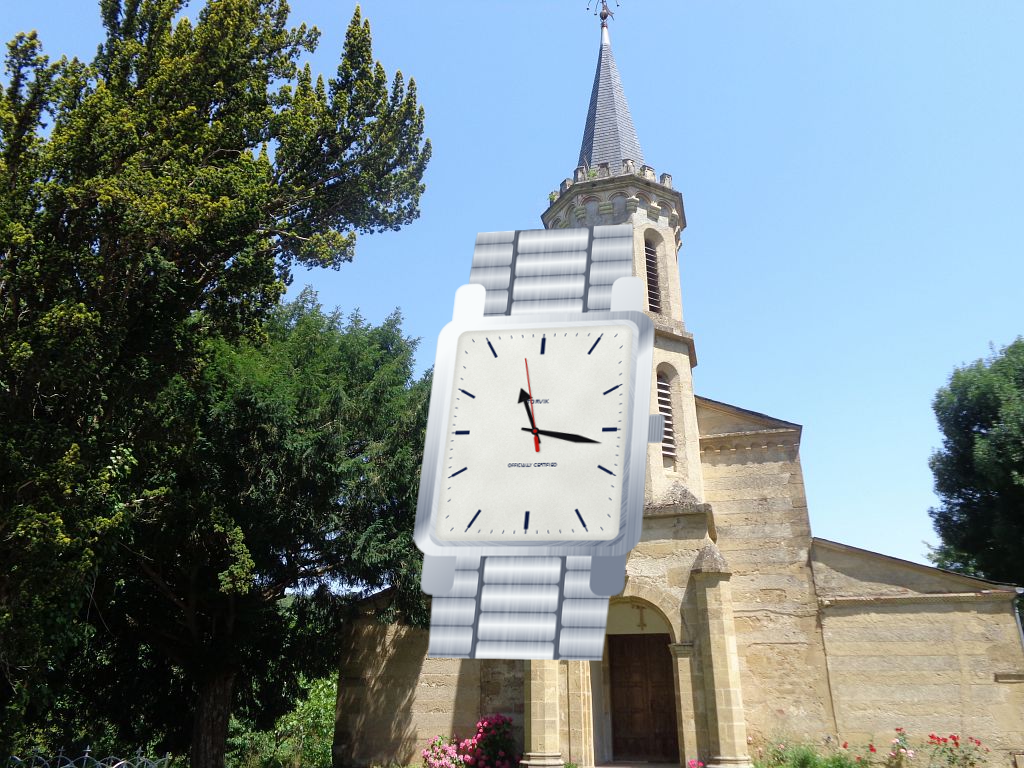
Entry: h=11 m=16 s=58
